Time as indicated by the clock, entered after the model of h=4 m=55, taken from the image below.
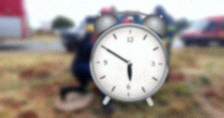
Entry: h=5 m=50
